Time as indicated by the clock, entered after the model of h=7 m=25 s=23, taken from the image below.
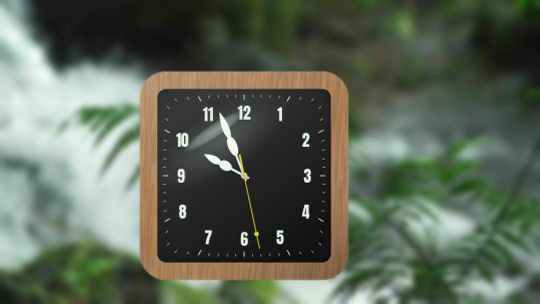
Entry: h=9 m=56 s=28
